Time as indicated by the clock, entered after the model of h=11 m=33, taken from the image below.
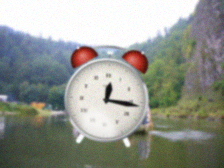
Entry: h=12 m=16
